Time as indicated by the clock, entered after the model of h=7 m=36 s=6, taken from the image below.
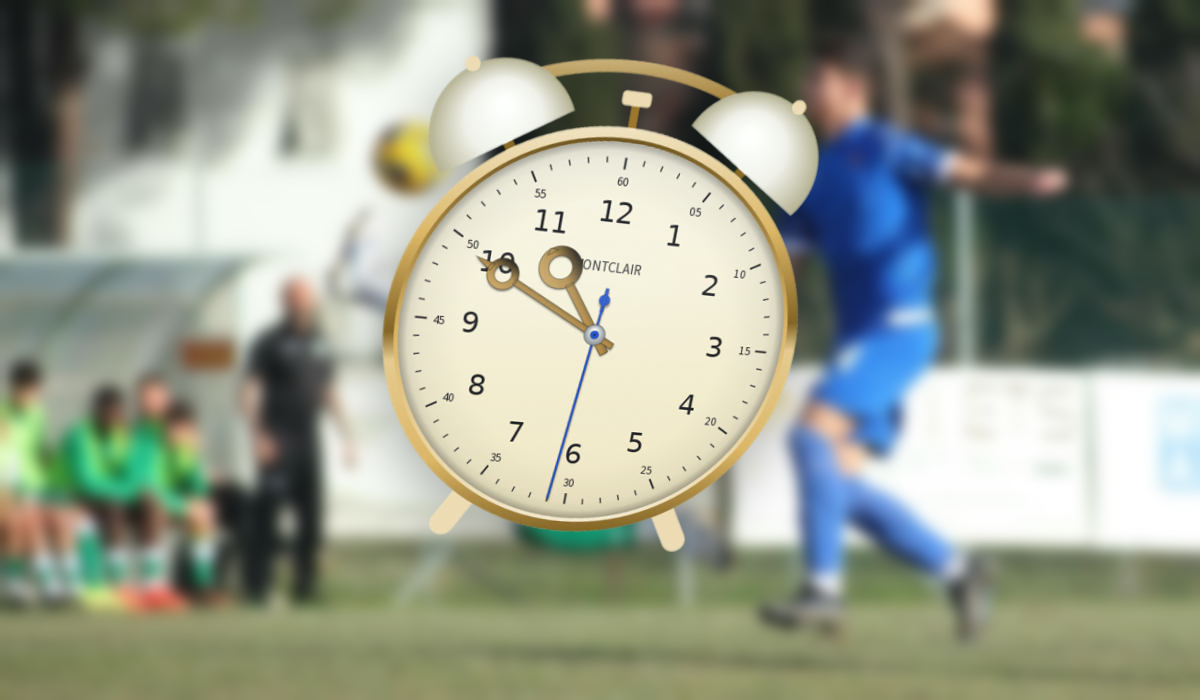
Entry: h=10 m=49 s=31
